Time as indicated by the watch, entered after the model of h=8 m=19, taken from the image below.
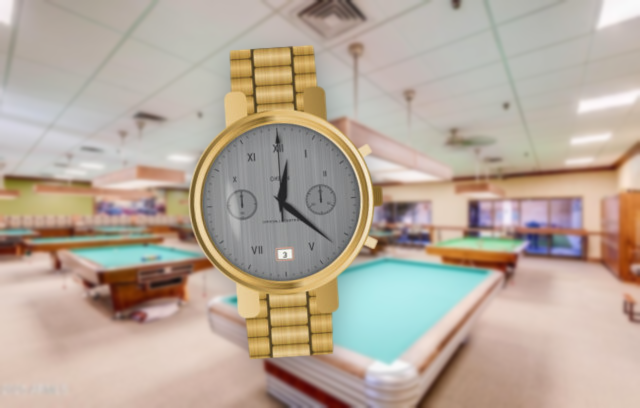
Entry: h=12 m=22
